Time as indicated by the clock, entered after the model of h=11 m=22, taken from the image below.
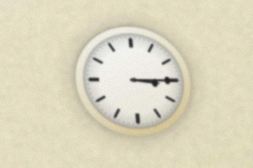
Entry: h=3 m=15
